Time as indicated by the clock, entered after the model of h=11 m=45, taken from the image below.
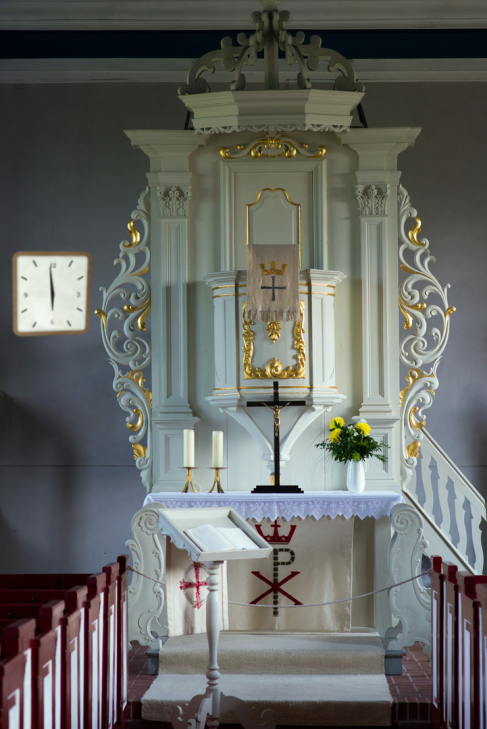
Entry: h=5 m=59
